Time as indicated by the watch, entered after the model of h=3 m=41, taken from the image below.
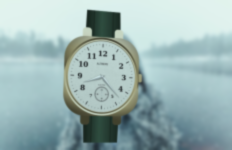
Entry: h=8 m=23
